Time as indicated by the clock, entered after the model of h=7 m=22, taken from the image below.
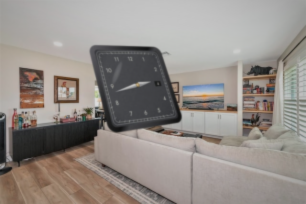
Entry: h=2 m=43
